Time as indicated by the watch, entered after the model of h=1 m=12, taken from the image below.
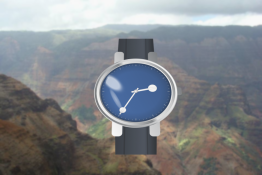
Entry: h=2 m=35
